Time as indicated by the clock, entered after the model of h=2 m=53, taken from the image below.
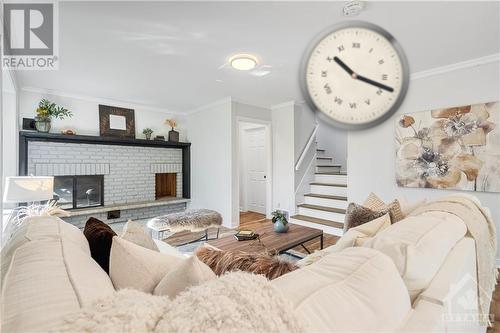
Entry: h=10 m=18
